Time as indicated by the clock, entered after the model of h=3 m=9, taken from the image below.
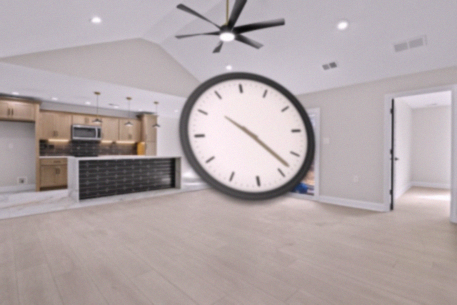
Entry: h=10 m=23
